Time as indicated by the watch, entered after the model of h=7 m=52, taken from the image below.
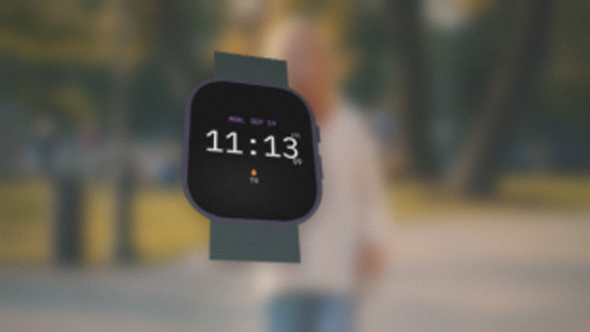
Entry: h=11 m=13
